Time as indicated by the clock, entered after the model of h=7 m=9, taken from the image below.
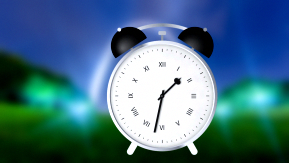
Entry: h=1 m=32
